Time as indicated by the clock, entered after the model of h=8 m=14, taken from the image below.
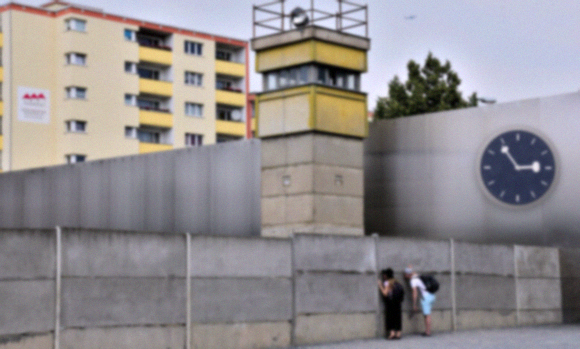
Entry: h=2 m=54
